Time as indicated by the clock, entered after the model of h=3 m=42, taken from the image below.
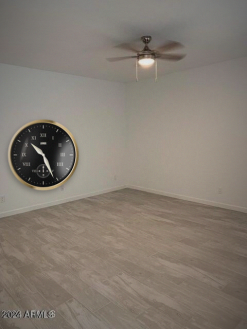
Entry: h=10 m=26
